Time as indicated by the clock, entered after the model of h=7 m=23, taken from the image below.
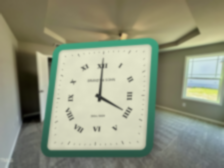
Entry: h=4 m=0
